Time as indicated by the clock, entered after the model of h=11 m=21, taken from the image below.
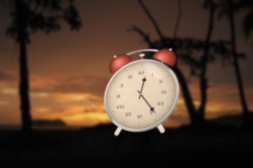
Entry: h=12 m=24
